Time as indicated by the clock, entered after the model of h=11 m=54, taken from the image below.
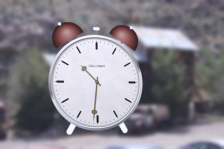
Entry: h=10 m=31
